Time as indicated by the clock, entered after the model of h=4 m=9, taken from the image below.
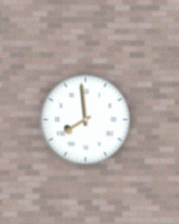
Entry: h=7 m=59
